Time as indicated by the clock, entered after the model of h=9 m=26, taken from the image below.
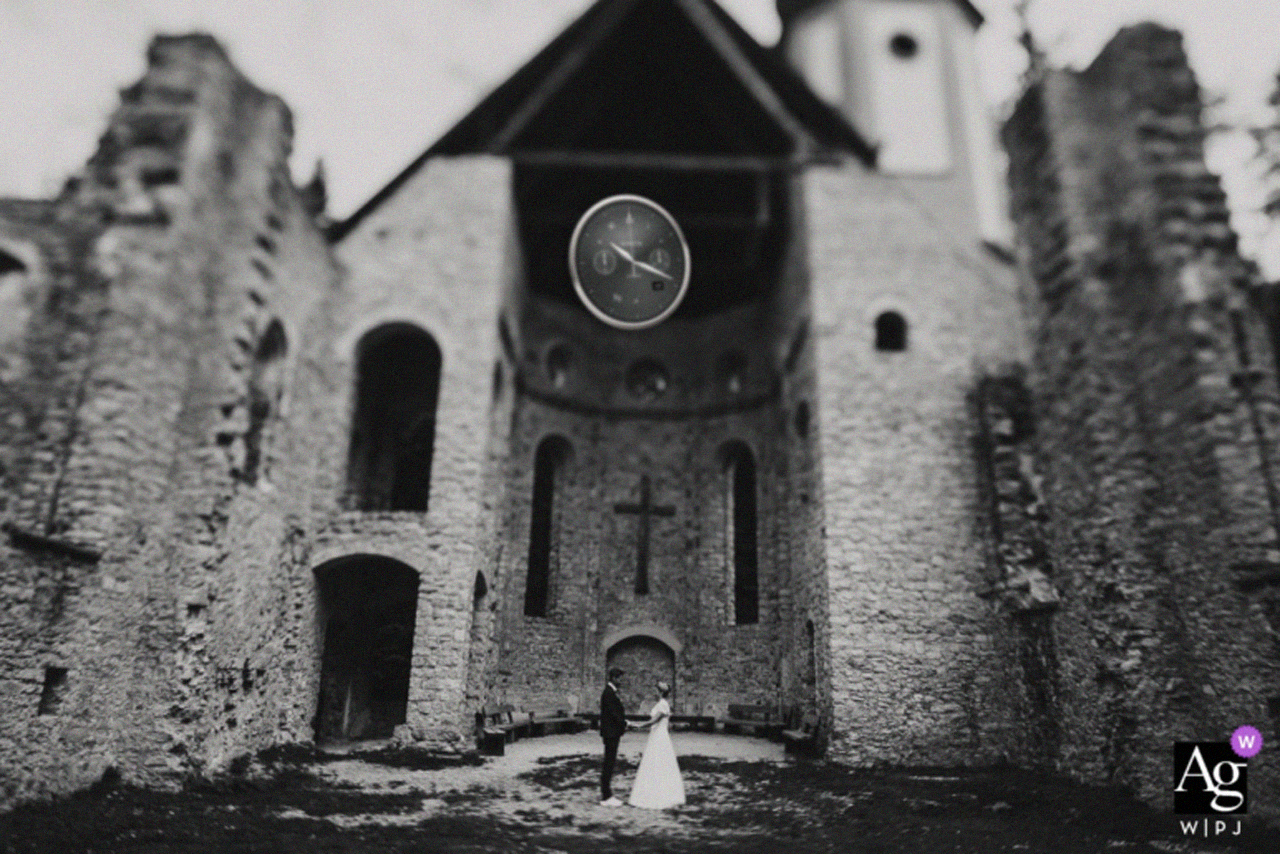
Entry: h=10 m=19
